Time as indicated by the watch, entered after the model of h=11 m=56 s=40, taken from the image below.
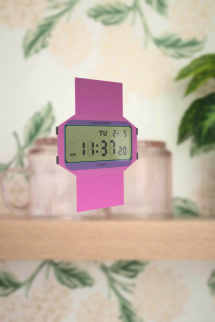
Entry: h=11 m=37 s=20
